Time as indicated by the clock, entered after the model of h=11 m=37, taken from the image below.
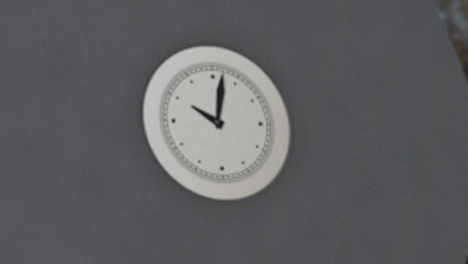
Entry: h=10 m=2
